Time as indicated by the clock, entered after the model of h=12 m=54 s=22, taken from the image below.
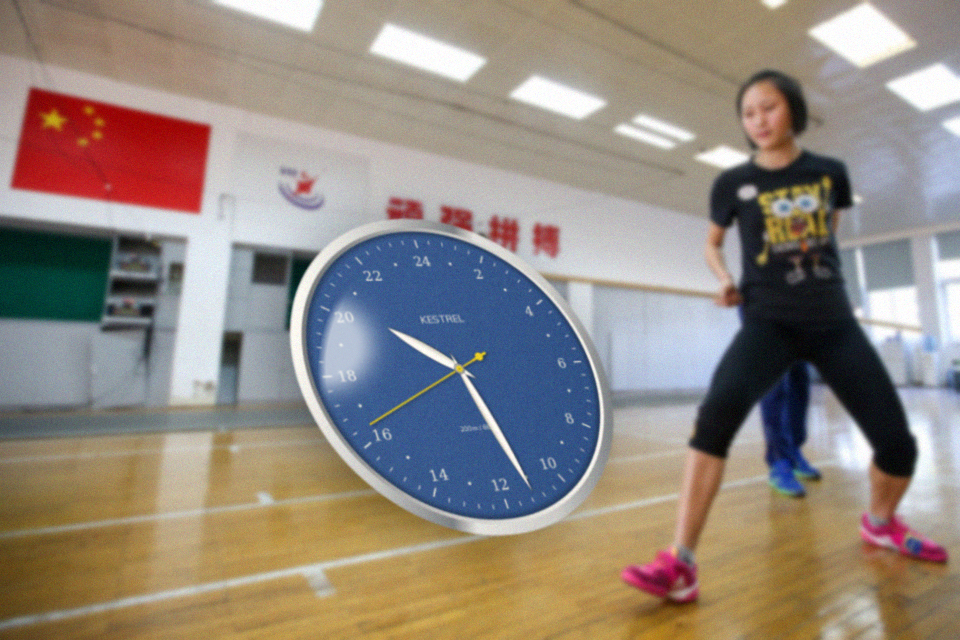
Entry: h=20 m=27 s=41
